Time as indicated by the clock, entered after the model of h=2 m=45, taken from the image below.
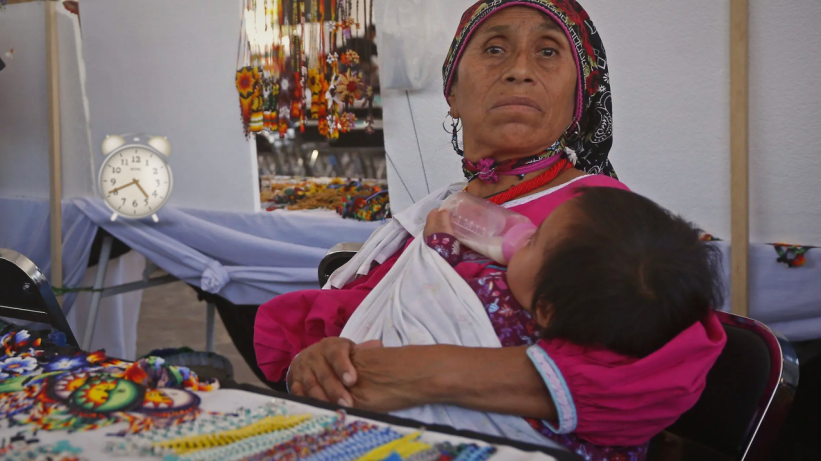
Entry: h=4 m=41
